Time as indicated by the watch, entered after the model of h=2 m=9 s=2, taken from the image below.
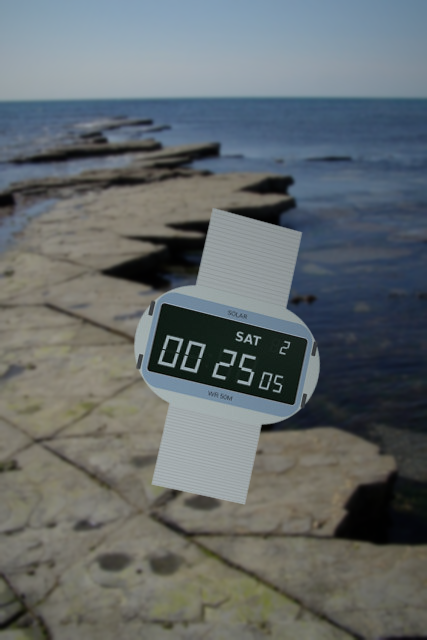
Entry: h=0 m=25 s=5
